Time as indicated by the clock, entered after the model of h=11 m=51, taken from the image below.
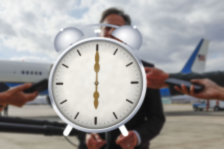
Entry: h=6 m=0
